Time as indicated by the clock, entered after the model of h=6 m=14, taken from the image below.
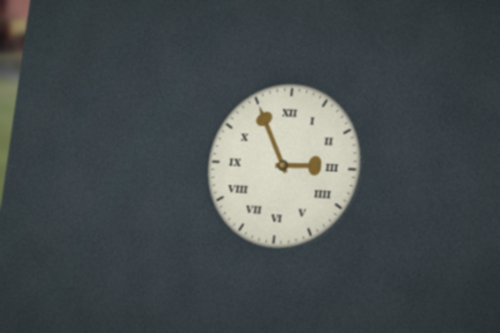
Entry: h=2 m=55
